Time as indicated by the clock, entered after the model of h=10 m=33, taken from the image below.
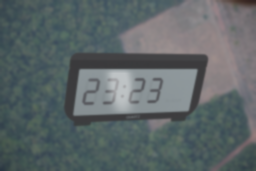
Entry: h=23 m=23
